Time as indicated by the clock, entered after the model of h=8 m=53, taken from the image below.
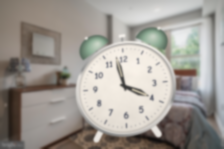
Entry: h=3 m=58
